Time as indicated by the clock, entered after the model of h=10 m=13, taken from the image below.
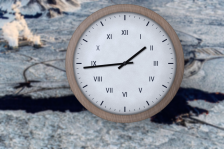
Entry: h=1 m=44
